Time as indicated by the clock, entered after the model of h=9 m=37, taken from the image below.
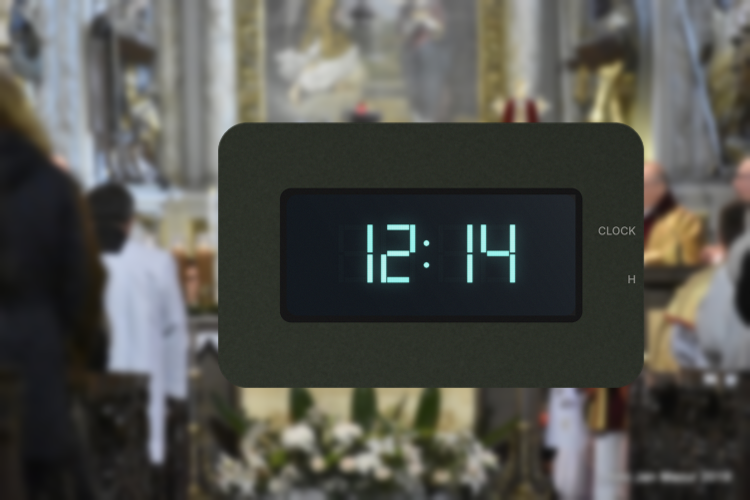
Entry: h=12 m=14
